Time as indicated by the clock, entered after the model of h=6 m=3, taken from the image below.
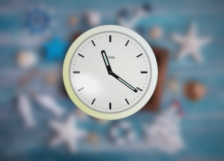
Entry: h=11 m=21
